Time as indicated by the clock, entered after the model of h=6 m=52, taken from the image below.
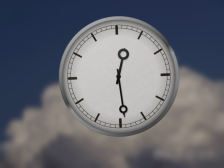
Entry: h=12 m=29
